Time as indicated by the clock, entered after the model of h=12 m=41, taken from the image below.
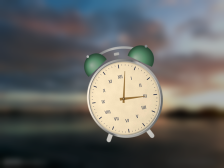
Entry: h=3 m=2
